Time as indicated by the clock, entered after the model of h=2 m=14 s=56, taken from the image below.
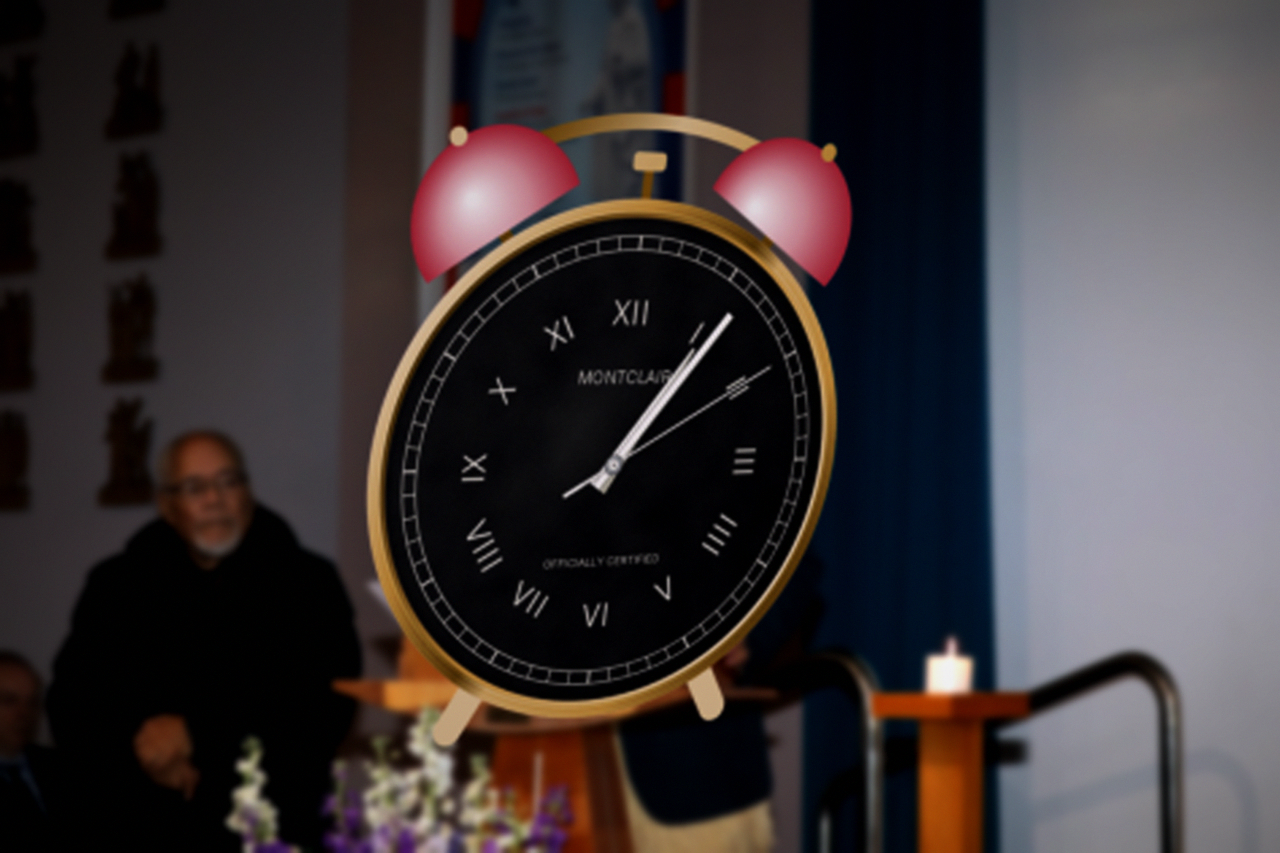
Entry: h=1 m=6 s=10
